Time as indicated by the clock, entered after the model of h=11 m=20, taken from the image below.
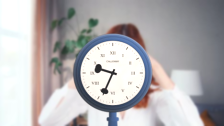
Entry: h=9 m=34
